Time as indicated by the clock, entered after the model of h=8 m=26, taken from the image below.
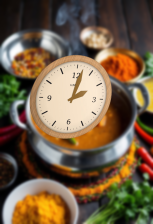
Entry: h=2 m=2
